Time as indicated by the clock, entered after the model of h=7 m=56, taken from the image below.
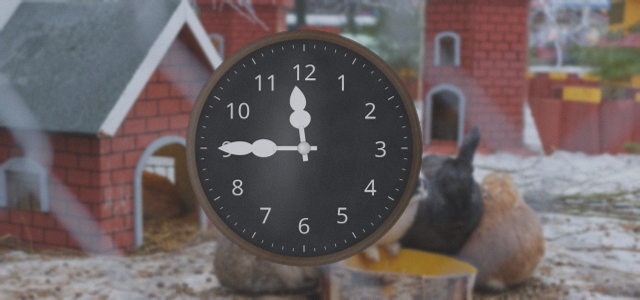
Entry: h=11 m=45
